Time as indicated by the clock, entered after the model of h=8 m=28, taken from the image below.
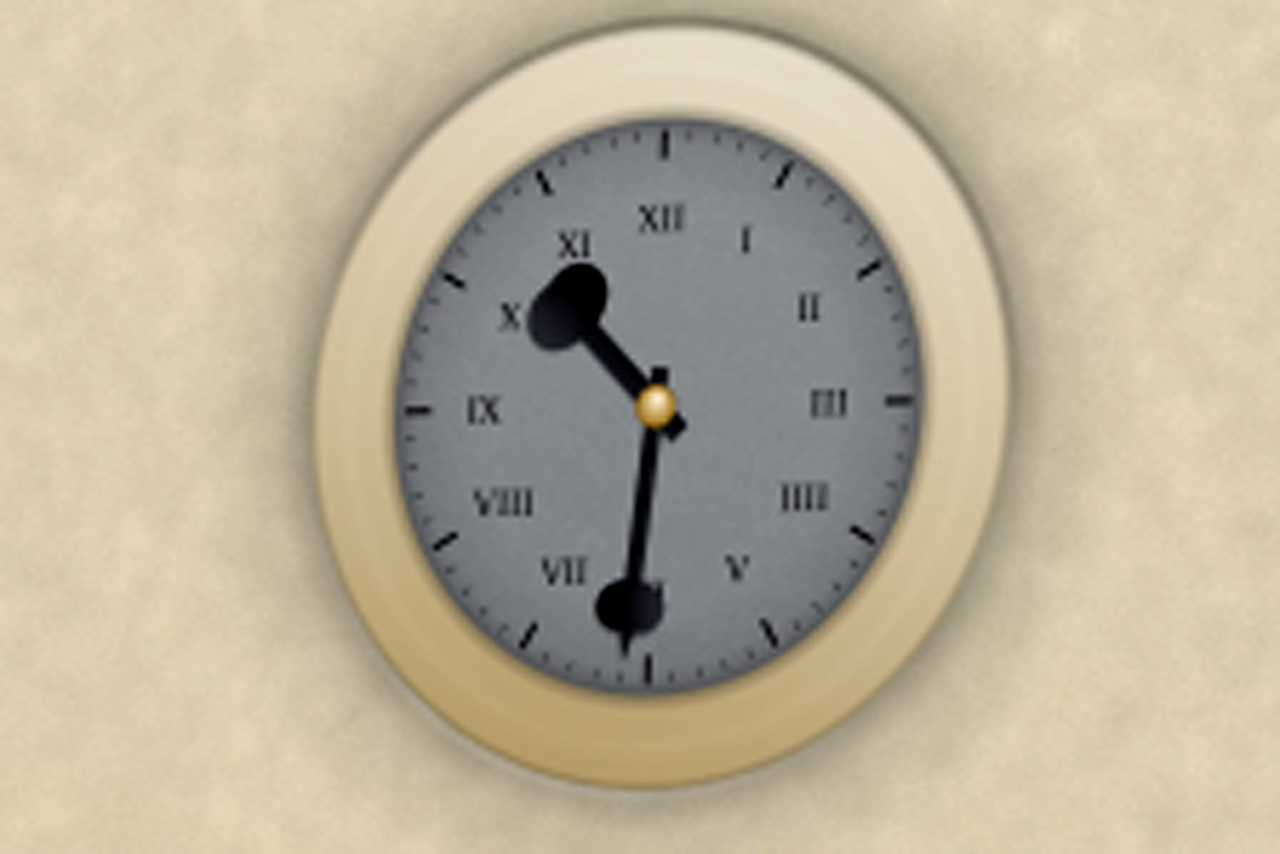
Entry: h=10 m=31
